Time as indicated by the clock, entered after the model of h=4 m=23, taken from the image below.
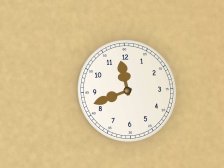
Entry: h=11 m=42
